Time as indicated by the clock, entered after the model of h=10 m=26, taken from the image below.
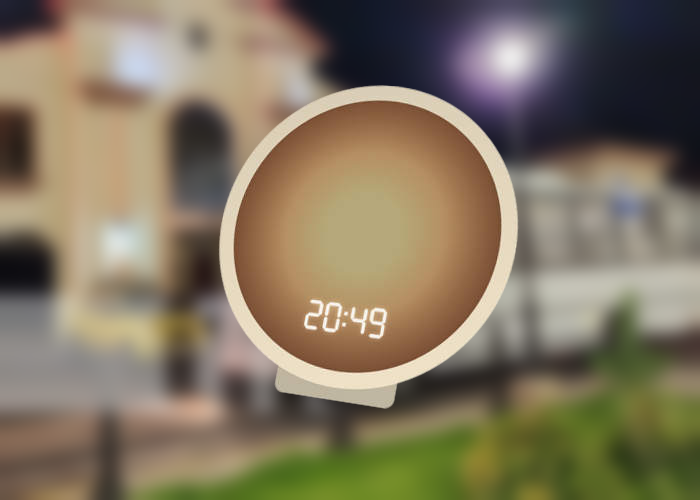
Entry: h=20 m=49
